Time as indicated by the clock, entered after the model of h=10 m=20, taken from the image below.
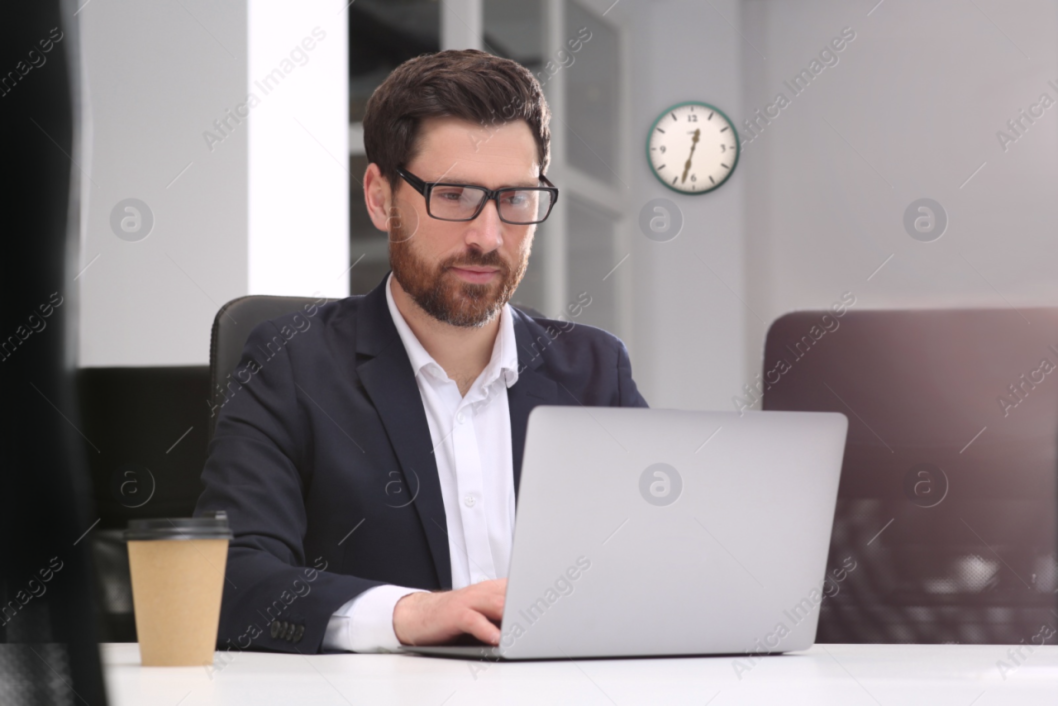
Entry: h=12 m=33
